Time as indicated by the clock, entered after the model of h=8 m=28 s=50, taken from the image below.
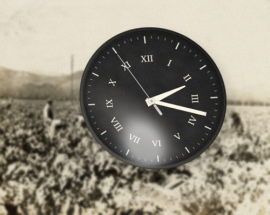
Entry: h=2 m=17 s=55
